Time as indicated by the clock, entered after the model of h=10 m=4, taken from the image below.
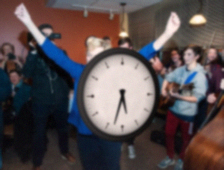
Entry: h=5 m=33
